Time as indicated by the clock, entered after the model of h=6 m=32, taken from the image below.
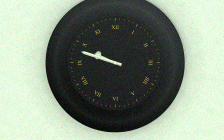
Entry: h=9 m=48
